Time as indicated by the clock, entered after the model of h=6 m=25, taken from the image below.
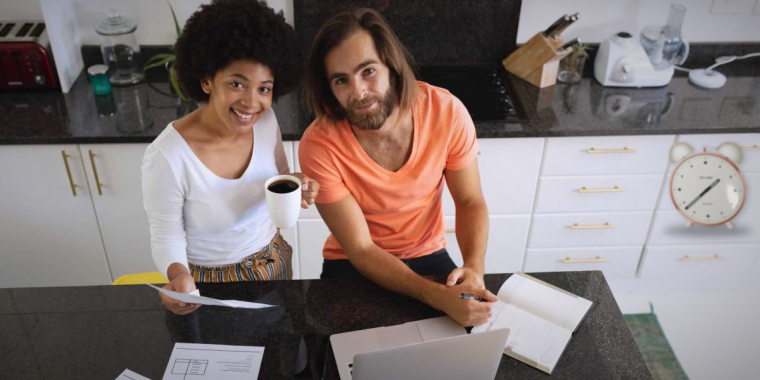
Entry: h=1 m=38
